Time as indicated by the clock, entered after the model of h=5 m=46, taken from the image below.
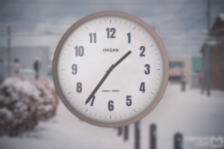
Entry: h=1 m=36
